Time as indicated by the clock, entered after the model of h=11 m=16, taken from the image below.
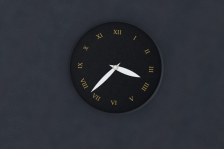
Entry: h=3 m=37
